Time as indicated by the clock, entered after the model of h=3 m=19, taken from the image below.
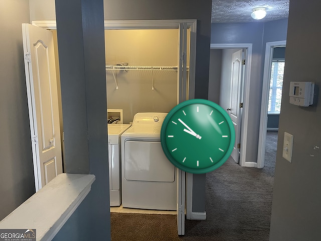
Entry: h=9 m=52
